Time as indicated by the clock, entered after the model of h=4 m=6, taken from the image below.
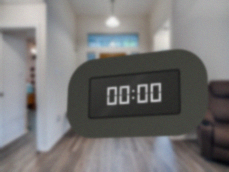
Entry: h=0 m=0
